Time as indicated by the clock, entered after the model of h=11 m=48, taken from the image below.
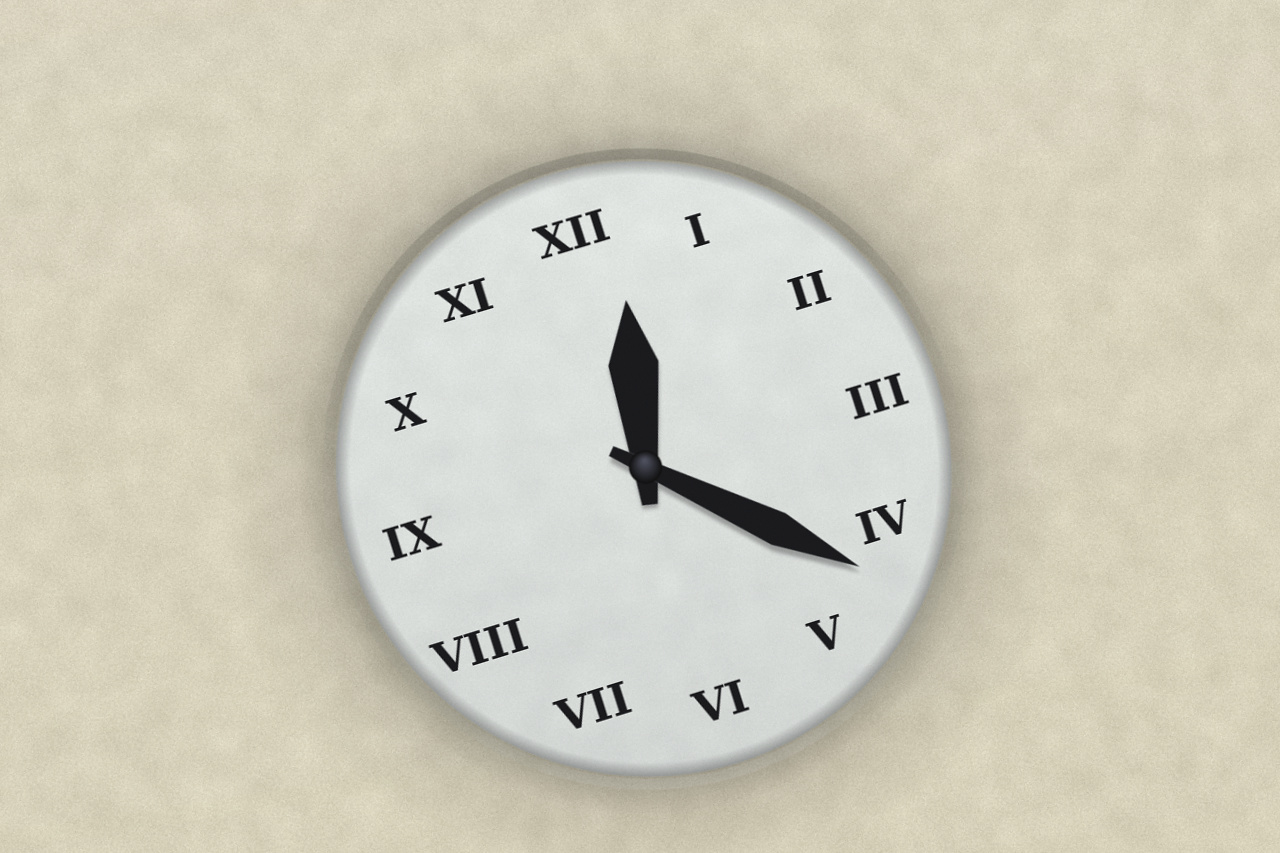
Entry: h=12 m=22
